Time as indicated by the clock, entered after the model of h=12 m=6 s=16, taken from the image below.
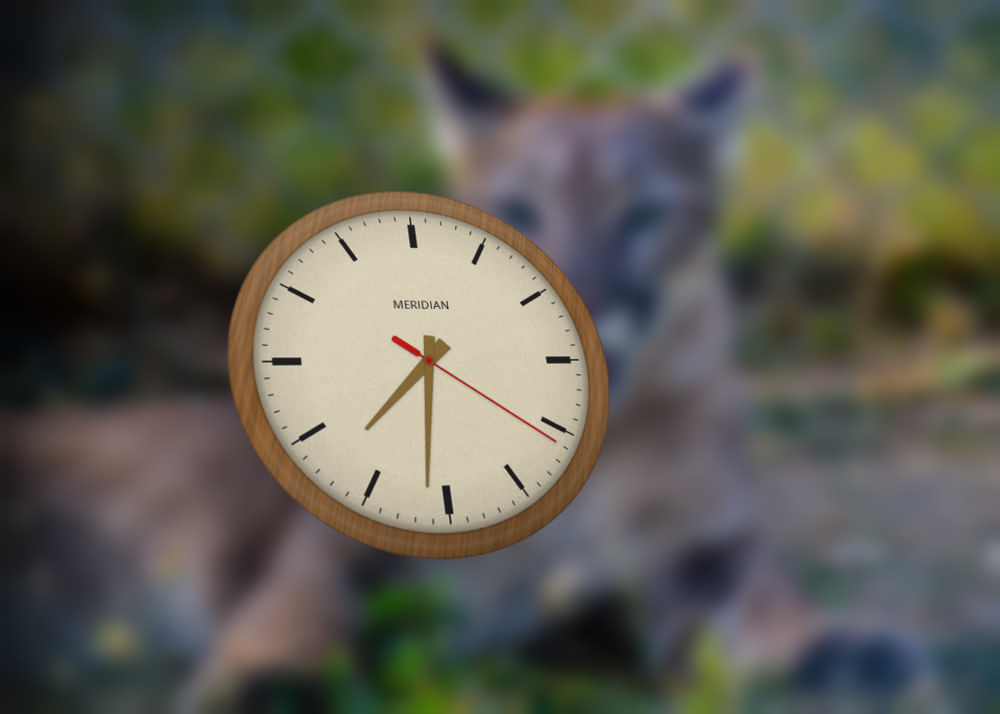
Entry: h=7 m=31 s=21
